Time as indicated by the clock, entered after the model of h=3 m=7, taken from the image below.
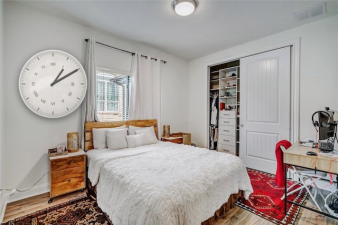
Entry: h=1 m=10
